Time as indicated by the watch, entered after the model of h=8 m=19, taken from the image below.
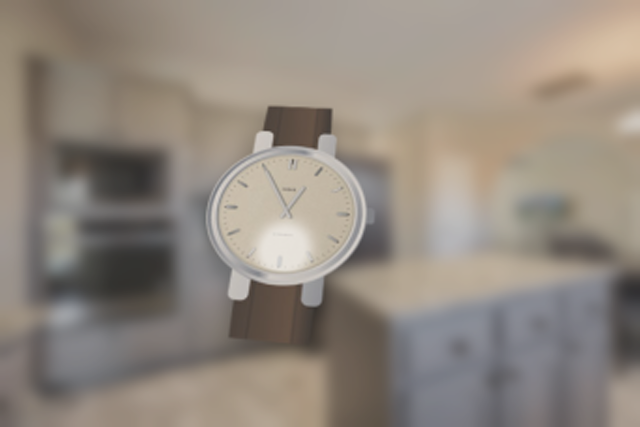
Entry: h=12 m=55
